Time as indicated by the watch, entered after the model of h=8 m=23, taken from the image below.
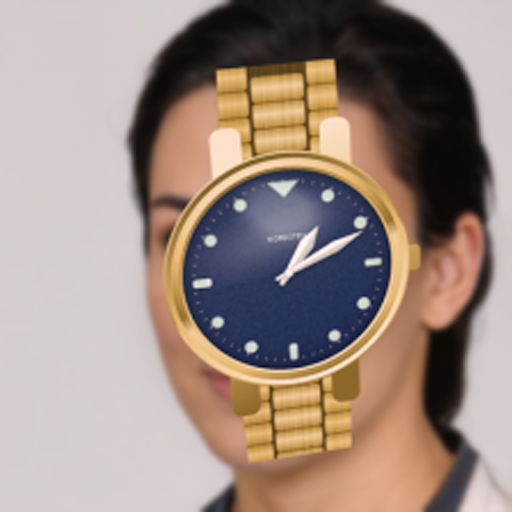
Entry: h=1 m=11
